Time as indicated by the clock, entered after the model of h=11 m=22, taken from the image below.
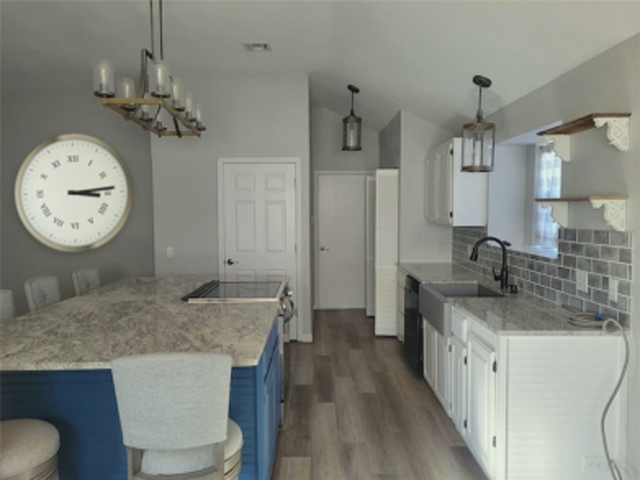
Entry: h=3 m=14
